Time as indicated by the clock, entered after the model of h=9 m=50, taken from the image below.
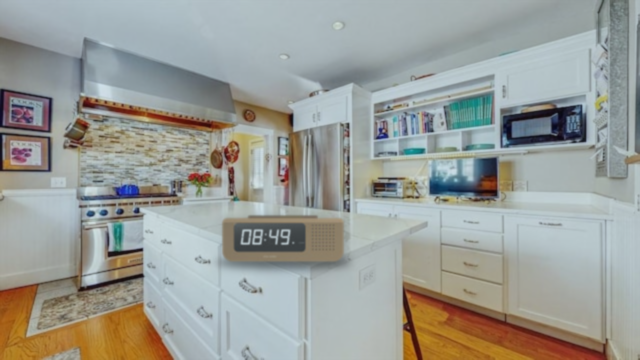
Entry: h=8 m=49
